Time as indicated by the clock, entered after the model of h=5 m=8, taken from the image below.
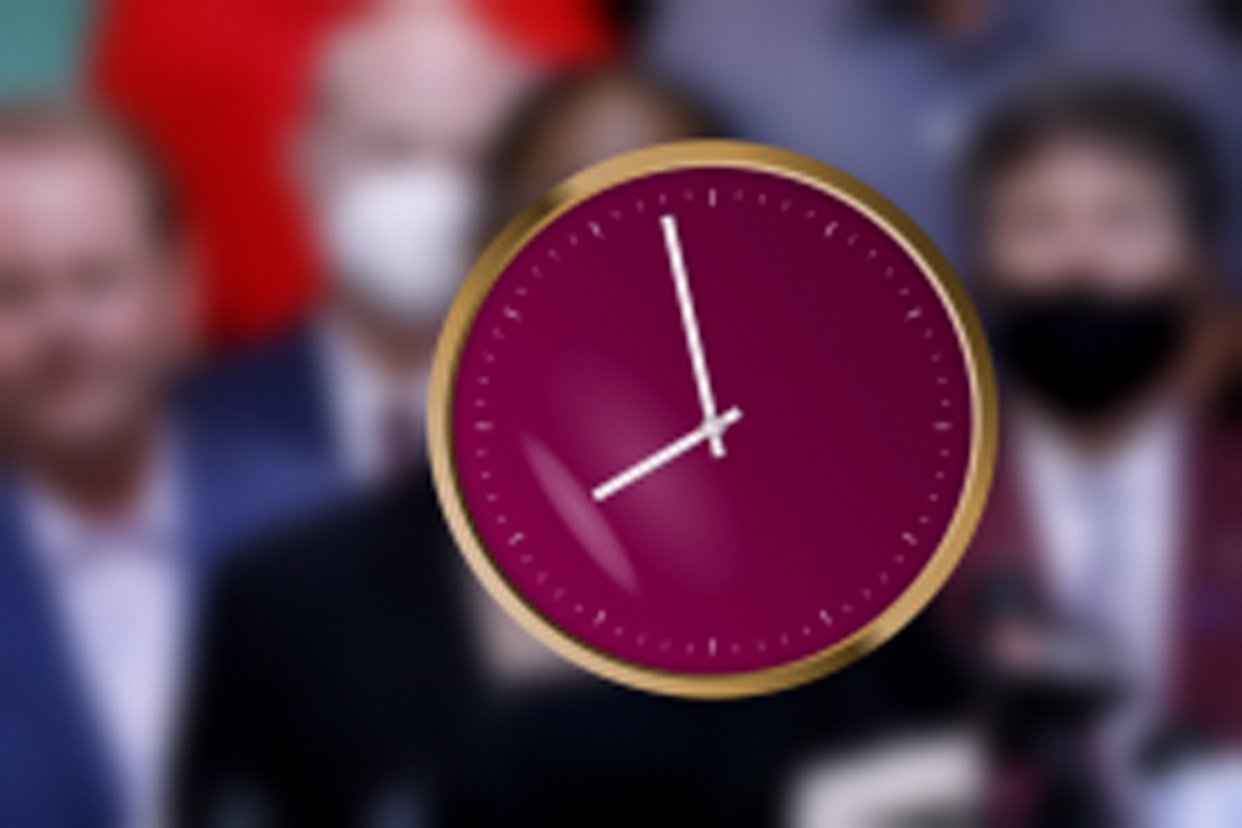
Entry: h=7 m=58
